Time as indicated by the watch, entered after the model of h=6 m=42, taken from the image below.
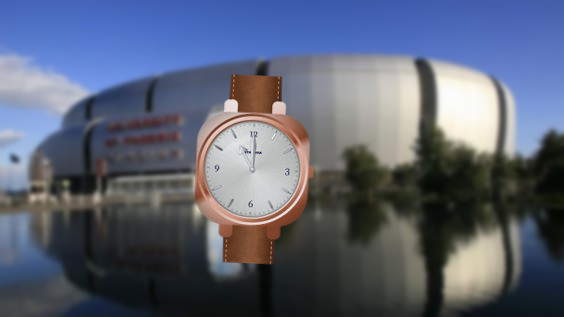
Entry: h=11 m=0
